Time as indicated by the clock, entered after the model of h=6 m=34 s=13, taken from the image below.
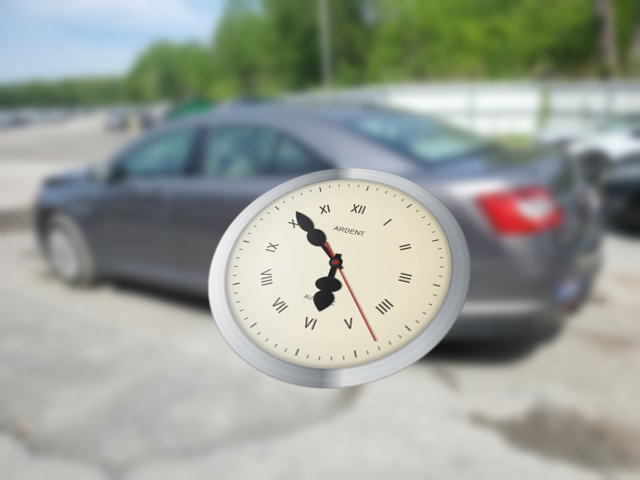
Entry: h=5 m=51 s=23
